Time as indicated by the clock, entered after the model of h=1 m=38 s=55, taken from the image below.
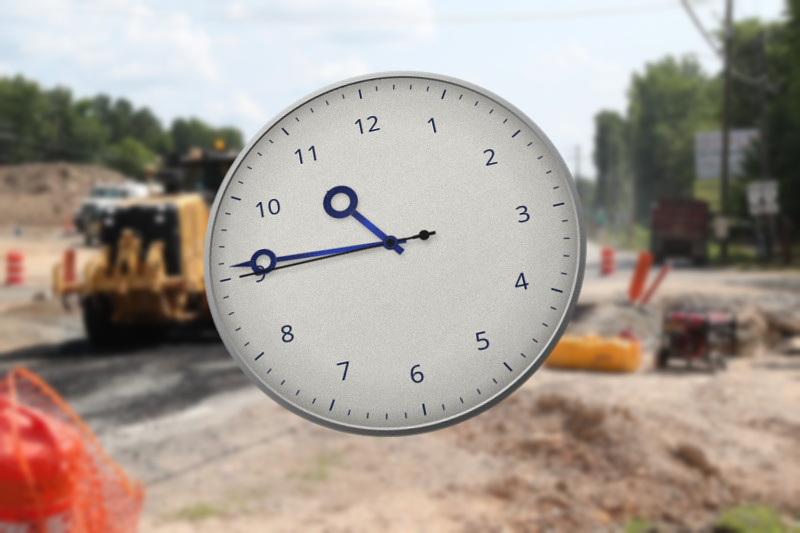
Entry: h=10 m=45 s=45
